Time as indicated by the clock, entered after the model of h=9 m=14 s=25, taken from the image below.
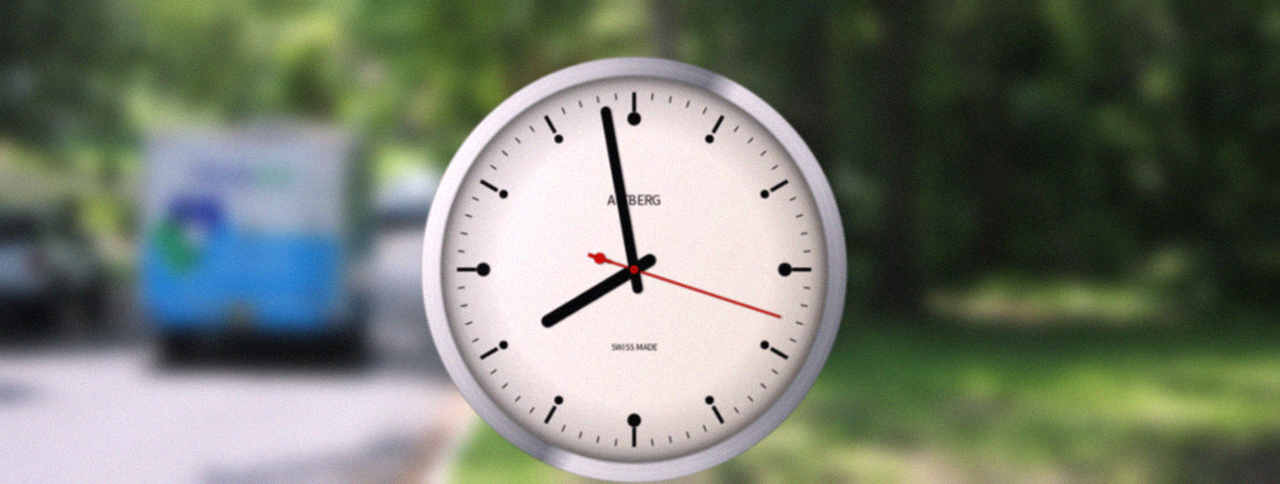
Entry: h=7 m=58 s=18
